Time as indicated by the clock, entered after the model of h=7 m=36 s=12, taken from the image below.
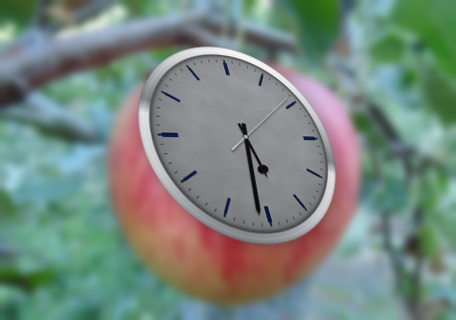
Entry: h=5 m=31 s=9
